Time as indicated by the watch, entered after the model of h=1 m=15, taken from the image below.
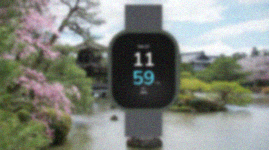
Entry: h=11 m=59
